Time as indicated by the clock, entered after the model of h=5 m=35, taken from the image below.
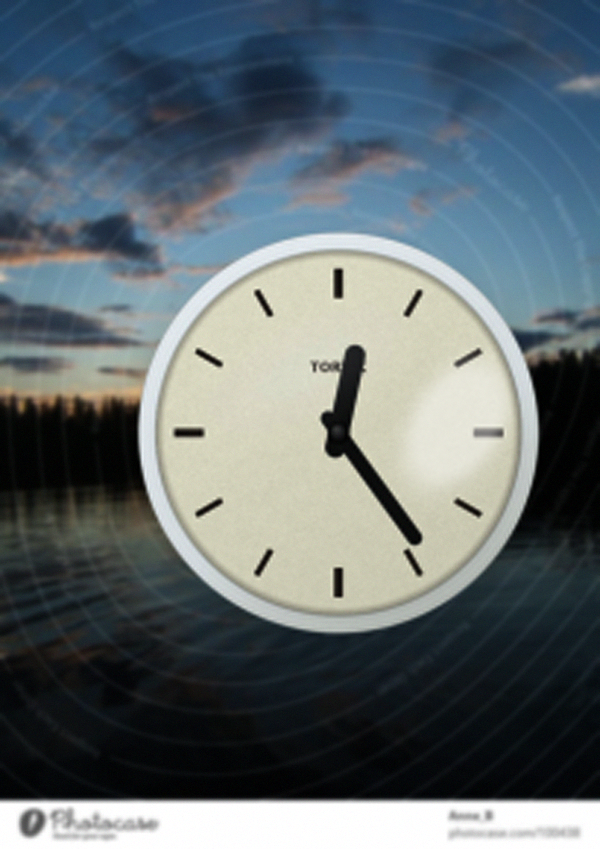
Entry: h=12 m=24
